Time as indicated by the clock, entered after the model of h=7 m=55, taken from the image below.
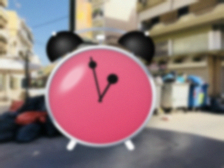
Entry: h=12 m=58
